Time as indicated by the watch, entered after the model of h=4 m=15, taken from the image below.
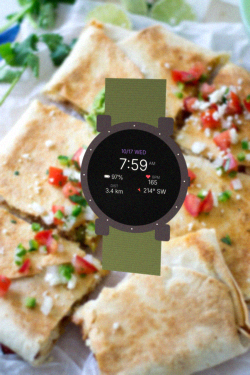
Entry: h=7 m=59
